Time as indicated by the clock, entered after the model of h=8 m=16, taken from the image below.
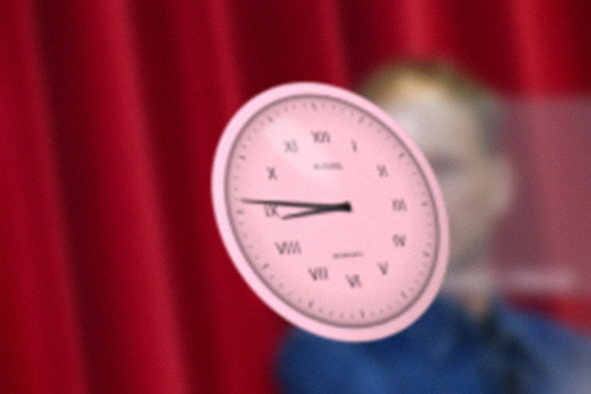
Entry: h=8 m=46
